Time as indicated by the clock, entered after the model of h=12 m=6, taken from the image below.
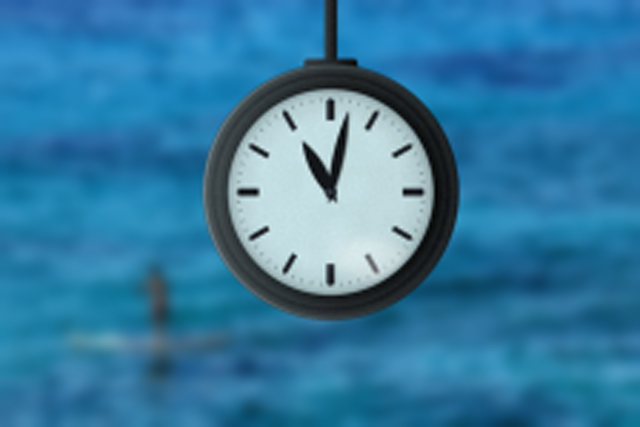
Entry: h=11 m=2
